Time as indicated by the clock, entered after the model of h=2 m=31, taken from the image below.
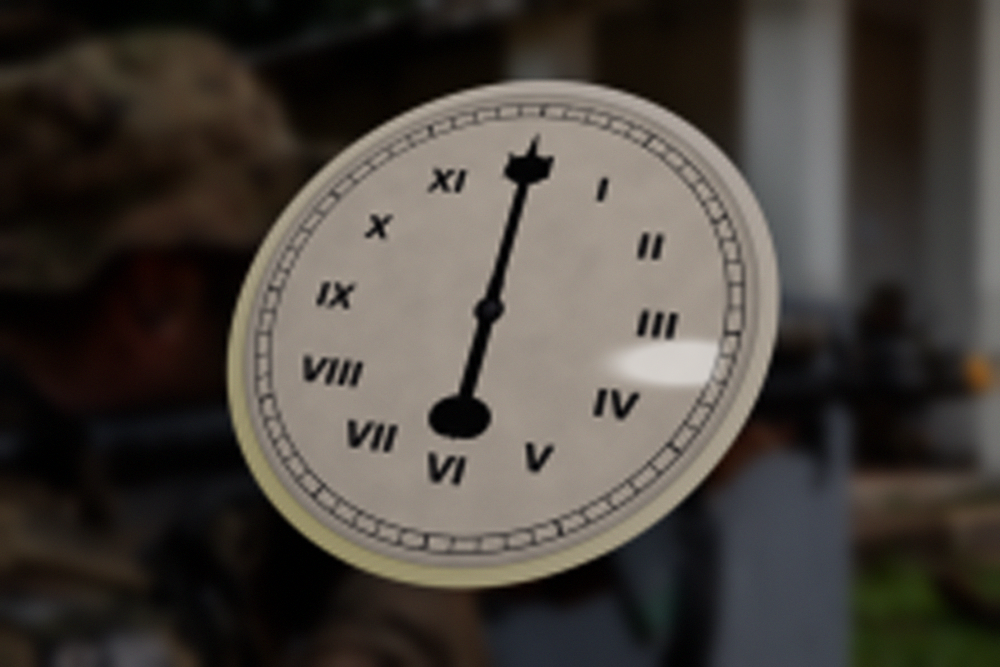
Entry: h=6 m=0
